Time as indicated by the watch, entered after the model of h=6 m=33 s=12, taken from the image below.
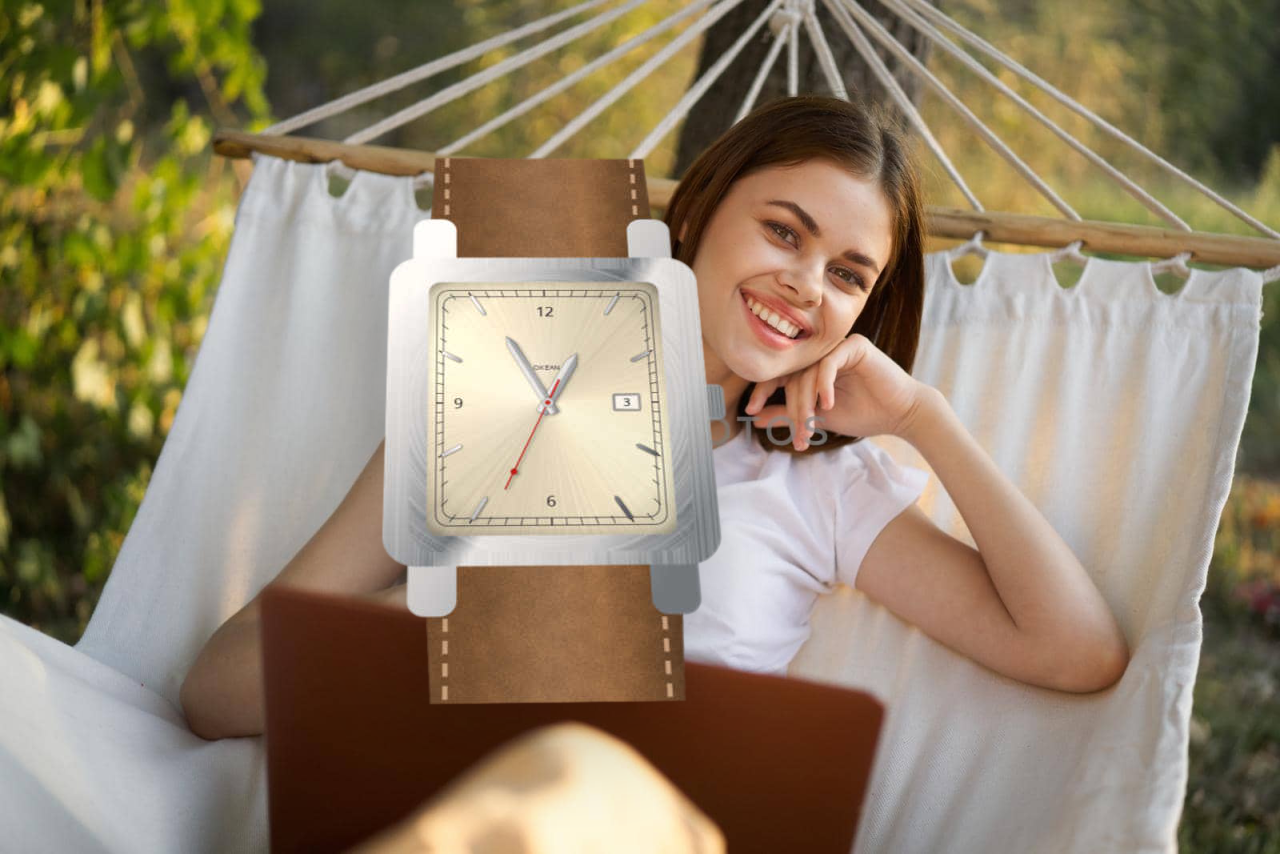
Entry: h=12 m=55 s=34
